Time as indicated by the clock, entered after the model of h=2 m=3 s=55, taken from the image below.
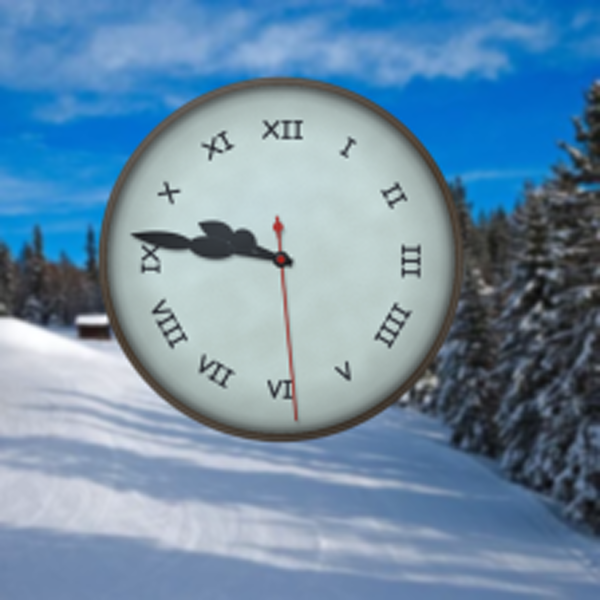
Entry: h=9 m=46 s=29
